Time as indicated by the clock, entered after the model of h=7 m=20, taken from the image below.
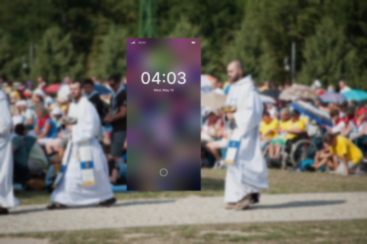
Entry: h=4 m=3
